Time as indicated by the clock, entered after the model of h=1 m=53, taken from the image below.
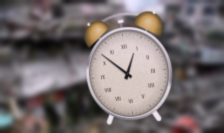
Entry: h=12 m=52
